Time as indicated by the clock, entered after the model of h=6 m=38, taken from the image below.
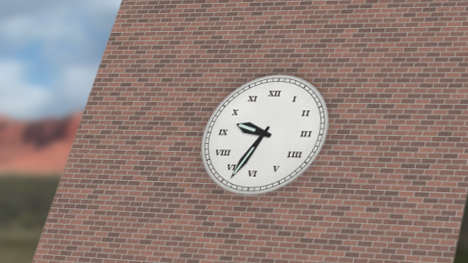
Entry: h=9 m=34
